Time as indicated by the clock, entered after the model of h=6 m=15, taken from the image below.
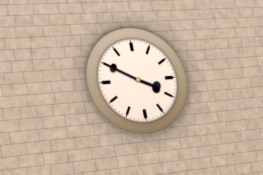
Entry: h=3 m=50
